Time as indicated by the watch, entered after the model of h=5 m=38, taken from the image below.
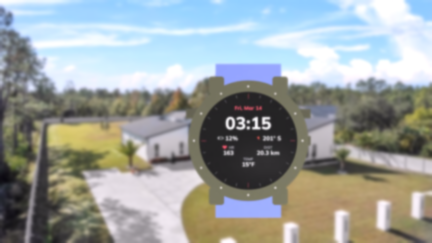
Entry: h=3 m=15
